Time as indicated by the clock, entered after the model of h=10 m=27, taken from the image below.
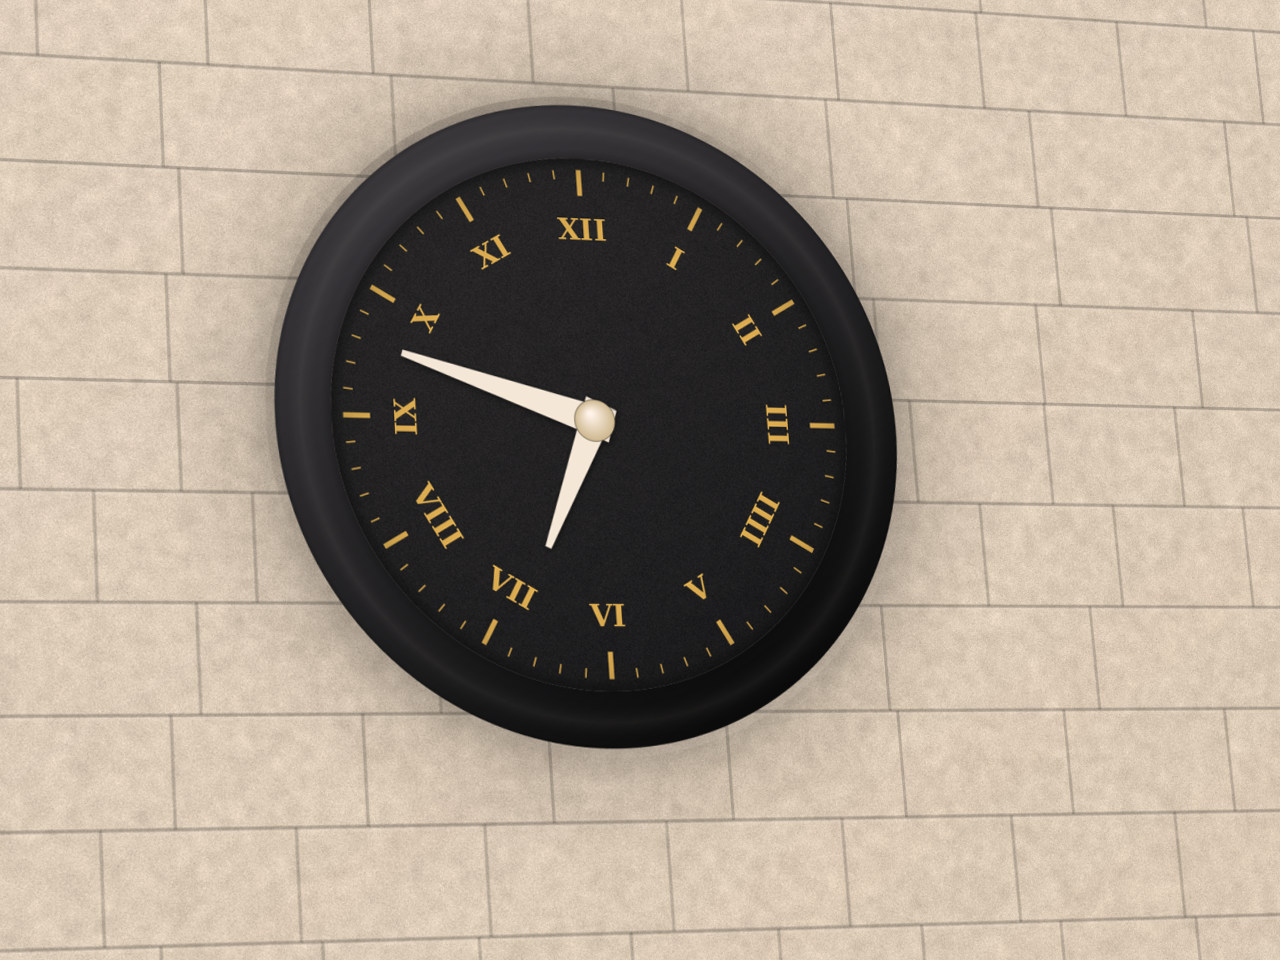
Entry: h=6 m=48
